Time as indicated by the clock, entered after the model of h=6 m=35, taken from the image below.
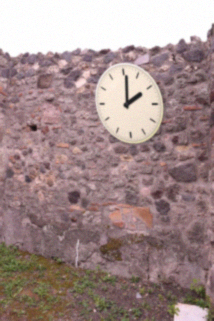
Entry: h=2 m=1
